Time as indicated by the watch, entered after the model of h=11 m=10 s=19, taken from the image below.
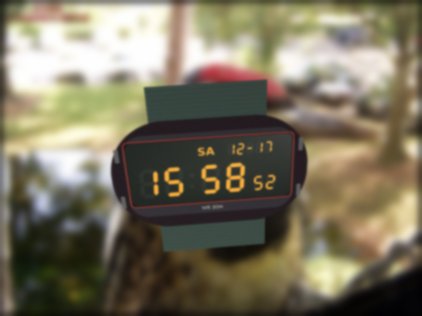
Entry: h=15 m=58 s=52
